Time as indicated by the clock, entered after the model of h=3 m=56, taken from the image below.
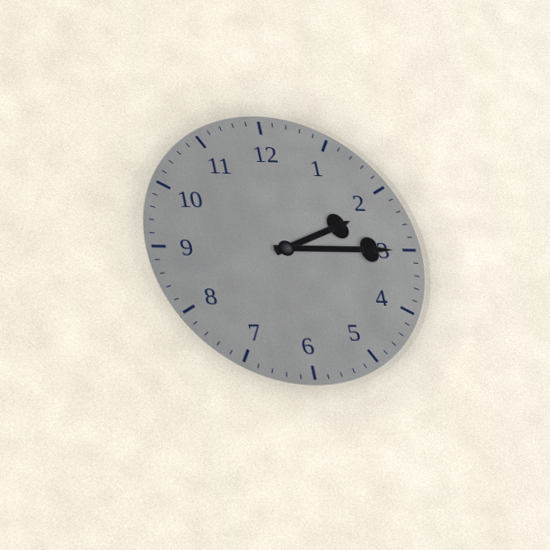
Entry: h=2 m=15
